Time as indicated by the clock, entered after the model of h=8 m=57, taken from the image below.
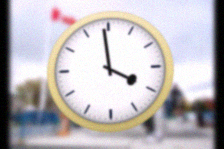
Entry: h=3 m=59
